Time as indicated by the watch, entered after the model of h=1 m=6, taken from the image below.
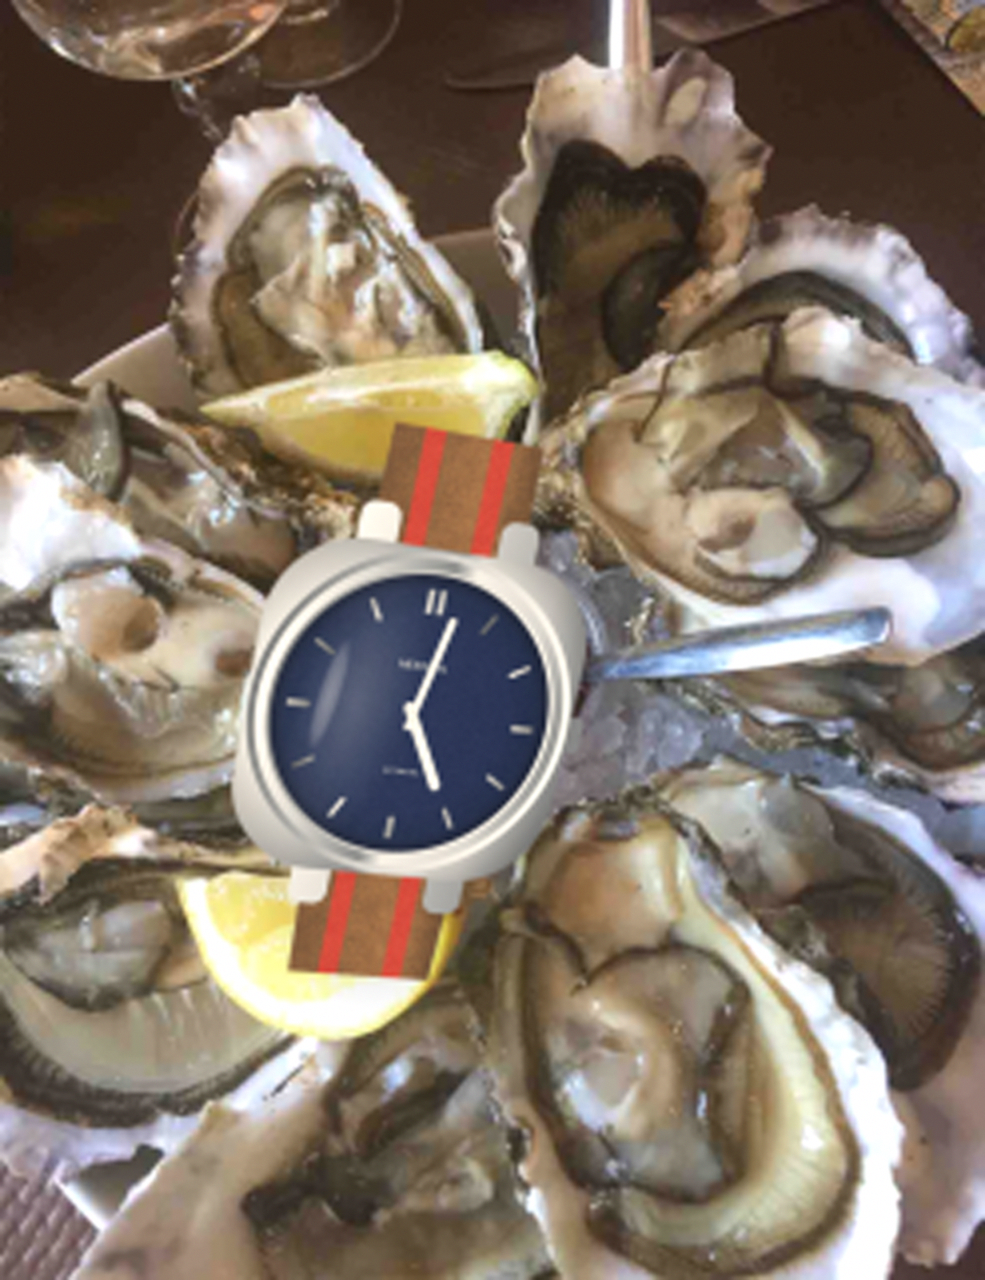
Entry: h=5 m=2
